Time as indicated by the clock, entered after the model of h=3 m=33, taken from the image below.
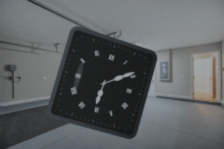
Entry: h=6 m=9
